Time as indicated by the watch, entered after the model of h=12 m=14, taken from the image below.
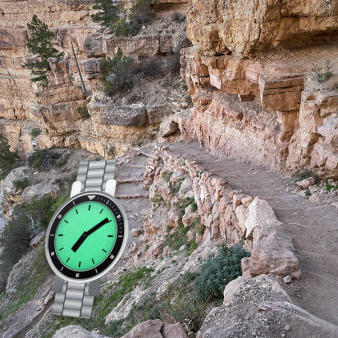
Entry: h=7 m=9
